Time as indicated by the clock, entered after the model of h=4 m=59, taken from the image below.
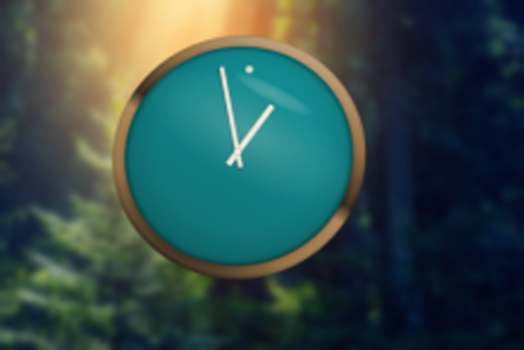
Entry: h=12 m=57
